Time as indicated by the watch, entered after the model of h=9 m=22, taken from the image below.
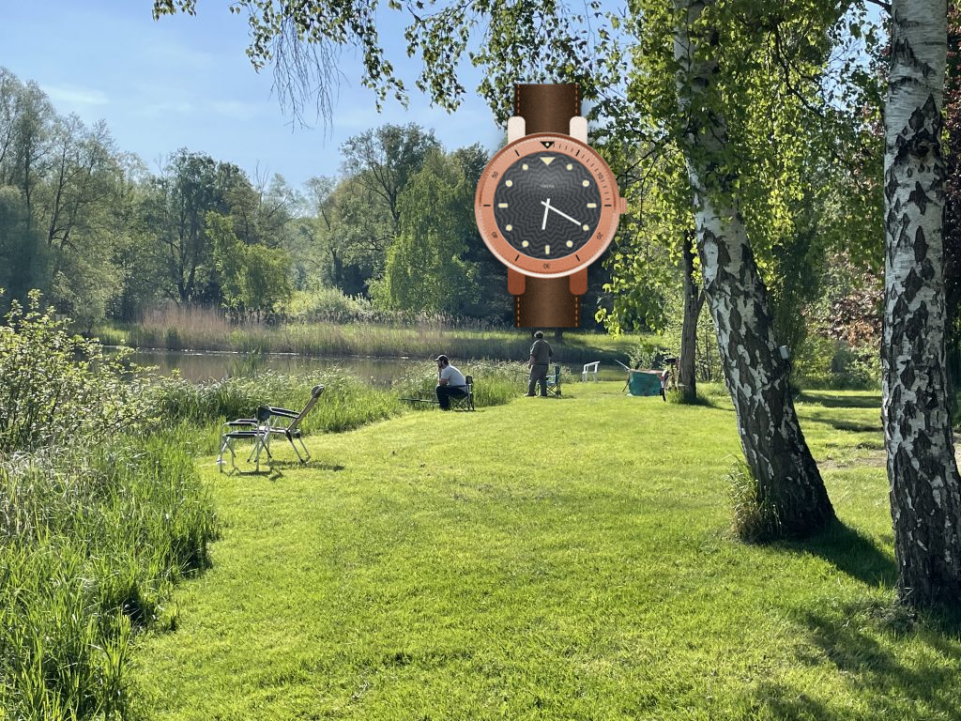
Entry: h=6 m=20
